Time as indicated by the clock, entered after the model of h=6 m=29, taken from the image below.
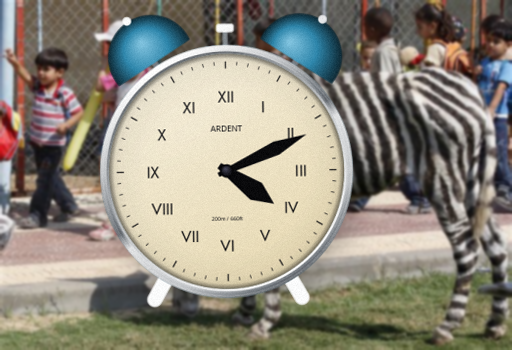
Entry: h=4 m=11
